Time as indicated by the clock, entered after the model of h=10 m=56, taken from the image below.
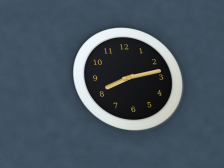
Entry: h=8 m=13
